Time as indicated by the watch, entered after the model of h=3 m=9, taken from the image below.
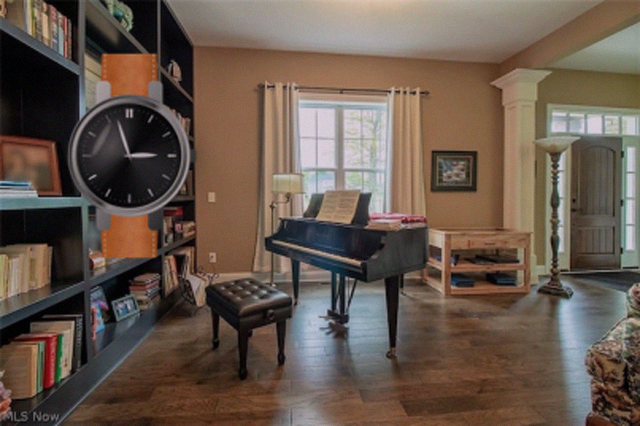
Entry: h=2 m=57
